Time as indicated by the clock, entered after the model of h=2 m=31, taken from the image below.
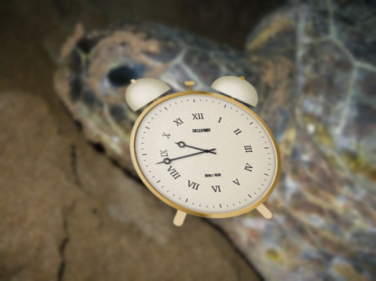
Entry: h=9 m=43
